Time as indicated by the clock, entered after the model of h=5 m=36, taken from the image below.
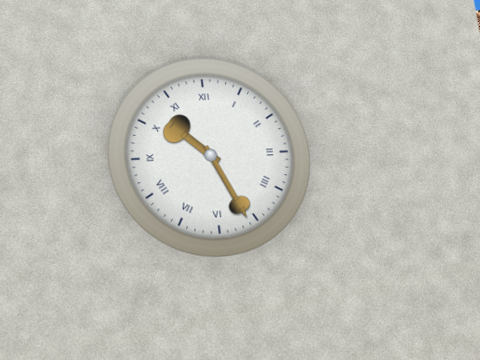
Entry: h=10 m=26
